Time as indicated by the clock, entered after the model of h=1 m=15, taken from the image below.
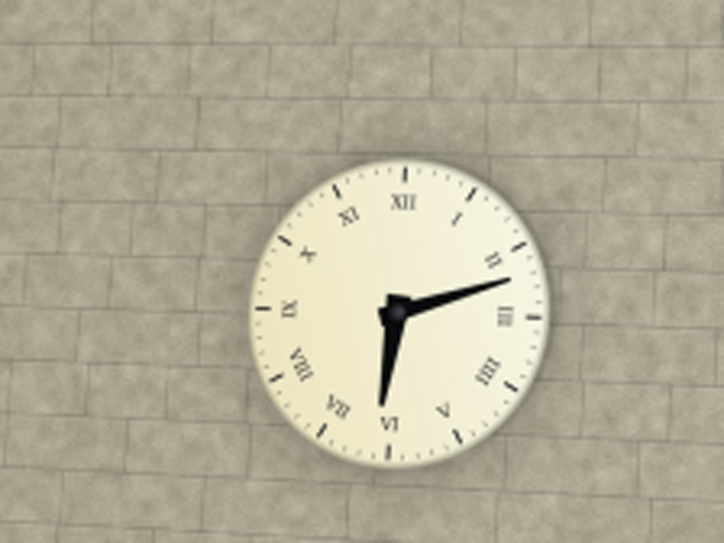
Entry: h=6 m=12
